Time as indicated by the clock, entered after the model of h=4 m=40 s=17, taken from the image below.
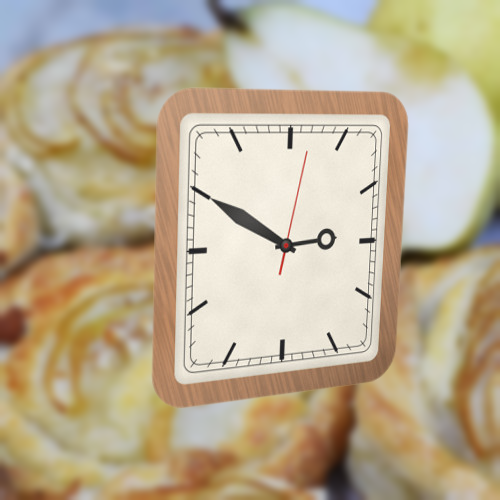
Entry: h=2 m=50 s=2
